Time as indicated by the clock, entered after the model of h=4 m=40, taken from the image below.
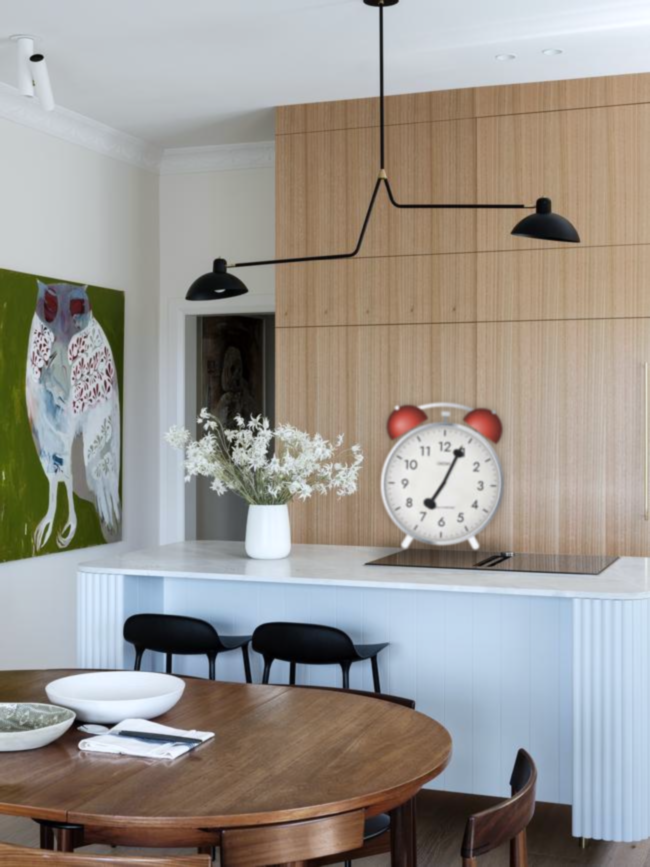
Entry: h=7 m=4
